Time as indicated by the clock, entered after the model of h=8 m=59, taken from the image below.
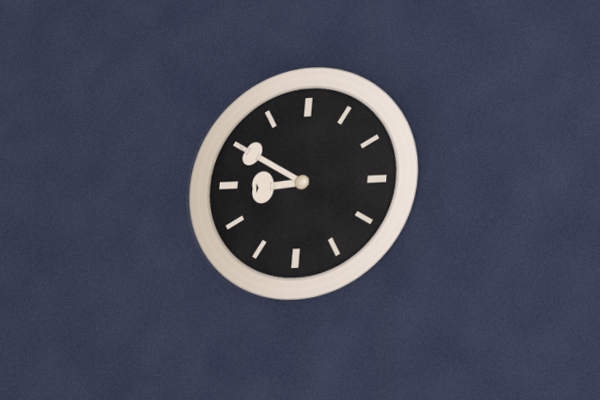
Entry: h=8 m=50
